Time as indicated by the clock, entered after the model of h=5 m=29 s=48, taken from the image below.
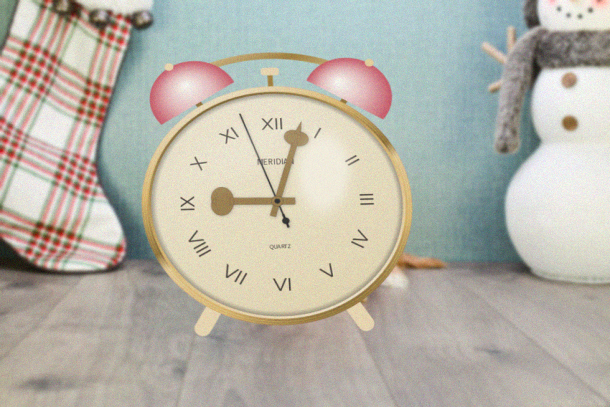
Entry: h=9 m=2 s=57
